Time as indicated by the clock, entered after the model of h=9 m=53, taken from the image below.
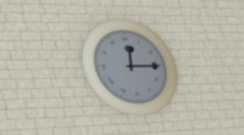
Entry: h=12 m=15
